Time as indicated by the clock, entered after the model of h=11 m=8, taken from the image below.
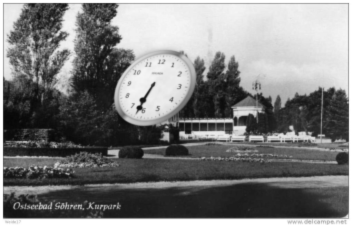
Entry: h=6 m=32
